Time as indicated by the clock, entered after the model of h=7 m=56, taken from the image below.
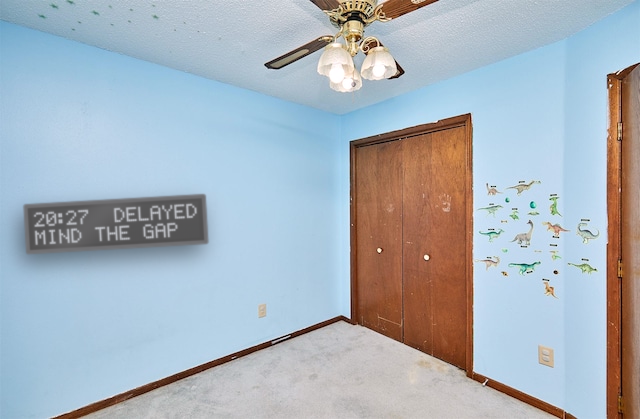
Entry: h=20 m=27
